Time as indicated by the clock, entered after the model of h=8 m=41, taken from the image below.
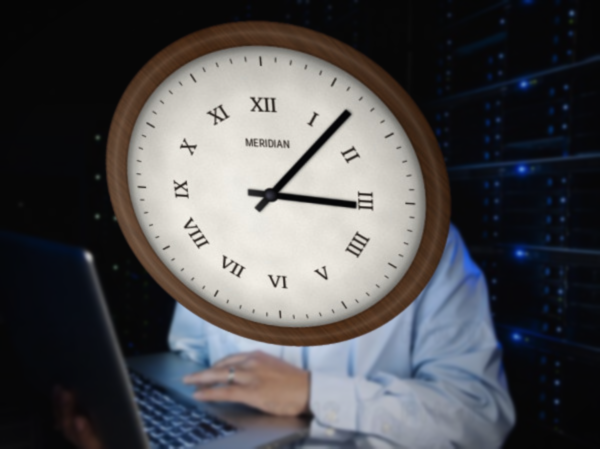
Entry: h=3 m=7
